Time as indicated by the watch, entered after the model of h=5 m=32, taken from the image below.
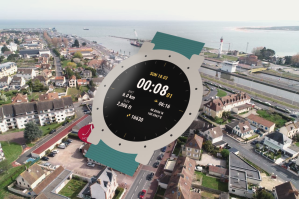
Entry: h=0 m=8
